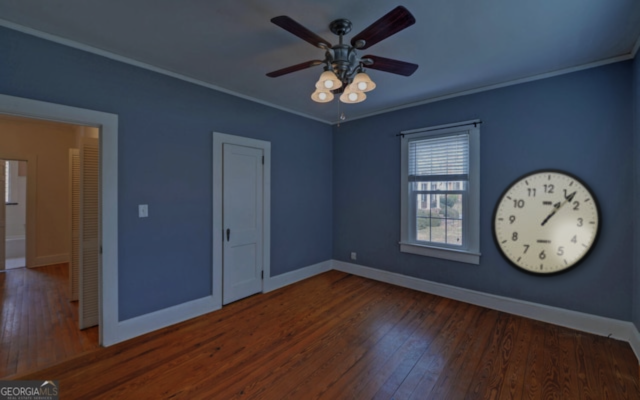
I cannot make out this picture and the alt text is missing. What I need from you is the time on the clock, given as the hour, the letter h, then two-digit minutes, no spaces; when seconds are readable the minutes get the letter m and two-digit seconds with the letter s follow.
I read 1h07
